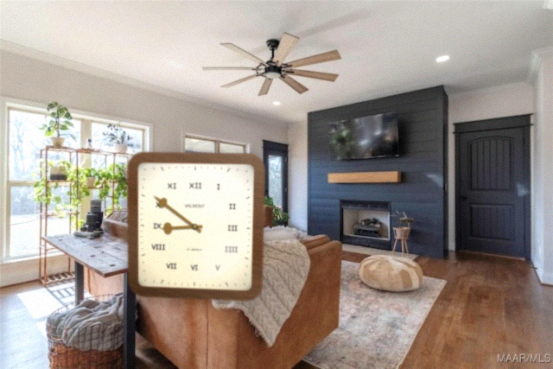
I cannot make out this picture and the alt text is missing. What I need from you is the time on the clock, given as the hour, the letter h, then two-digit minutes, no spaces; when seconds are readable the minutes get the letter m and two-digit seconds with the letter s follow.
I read 8h51
